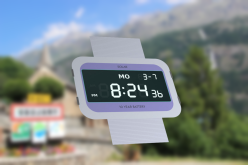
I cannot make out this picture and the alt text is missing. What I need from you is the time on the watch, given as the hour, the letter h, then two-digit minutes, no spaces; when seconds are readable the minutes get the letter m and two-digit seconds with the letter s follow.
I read 8h24m36s
